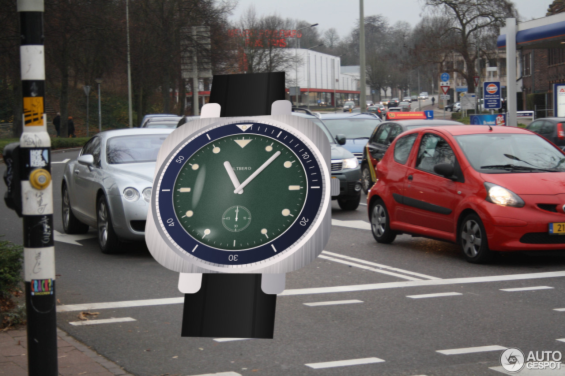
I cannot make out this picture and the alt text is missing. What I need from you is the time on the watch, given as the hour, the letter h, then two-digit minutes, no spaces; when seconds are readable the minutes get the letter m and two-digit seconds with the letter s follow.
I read 11h07
